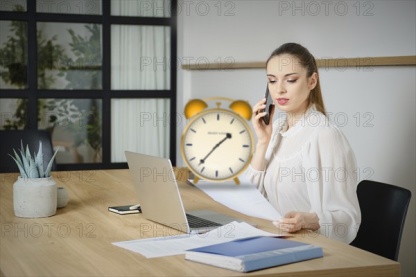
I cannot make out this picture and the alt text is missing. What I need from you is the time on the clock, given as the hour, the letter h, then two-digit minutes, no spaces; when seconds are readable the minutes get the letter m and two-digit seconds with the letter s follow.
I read 1h37
